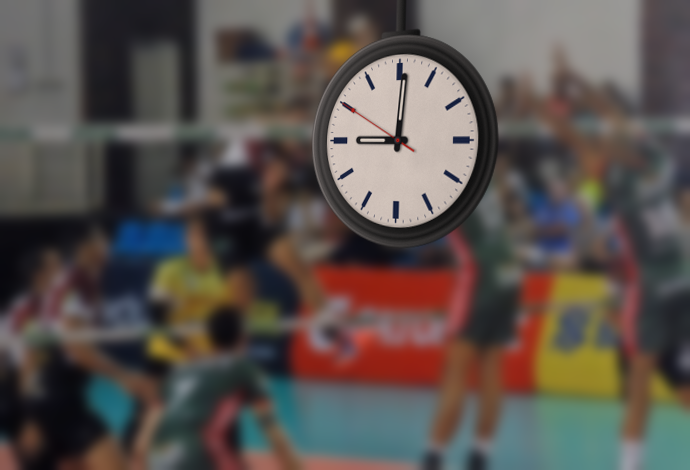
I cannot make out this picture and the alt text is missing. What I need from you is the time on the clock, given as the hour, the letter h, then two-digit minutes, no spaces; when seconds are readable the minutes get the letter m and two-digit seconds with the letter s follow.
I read 9h00m50s
